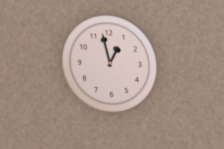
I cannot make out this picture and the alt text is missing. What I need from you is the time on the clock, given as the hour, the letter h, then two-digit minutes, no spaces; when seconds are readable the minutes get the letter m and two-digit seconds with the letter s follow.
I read 12h58
